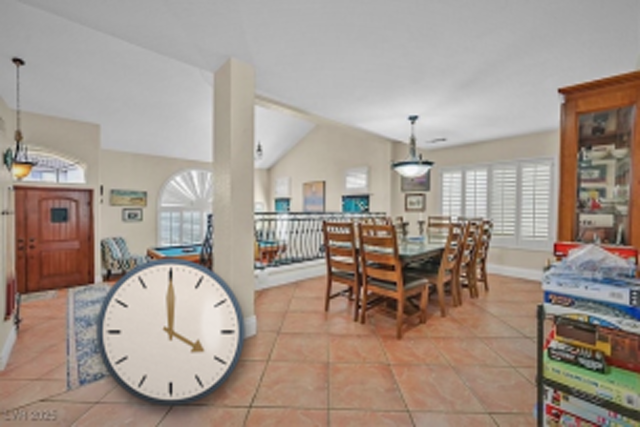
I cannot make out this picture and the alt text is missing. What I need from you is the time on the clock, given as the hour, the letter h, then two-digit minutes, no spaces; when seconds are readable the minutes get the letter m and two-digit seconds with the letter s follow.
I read 4h00
